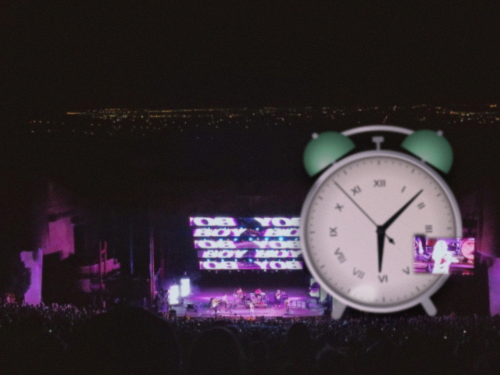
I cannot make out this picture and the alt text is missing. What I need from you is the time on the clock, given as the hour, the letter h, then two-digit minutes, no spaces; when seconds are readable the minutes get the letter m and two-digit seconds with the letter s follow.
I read 6h07m53s
